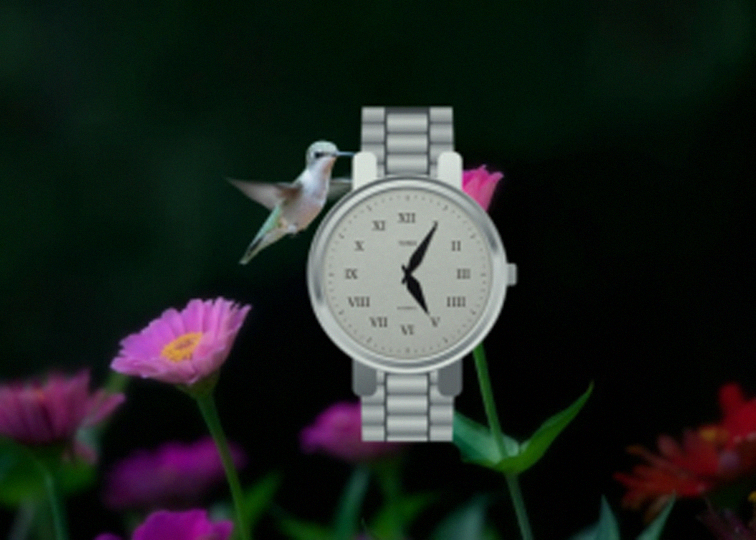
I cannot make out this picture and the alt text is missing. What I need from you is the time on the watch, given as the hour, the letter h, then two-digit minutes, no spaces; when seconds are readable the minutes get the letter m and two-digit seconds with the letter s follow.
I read 5h05
